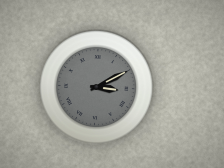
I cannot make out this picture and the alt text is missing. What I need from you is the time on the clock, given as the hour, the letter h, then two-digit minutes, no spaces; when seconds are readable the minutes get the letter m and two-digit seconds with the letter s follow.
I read 3h10
